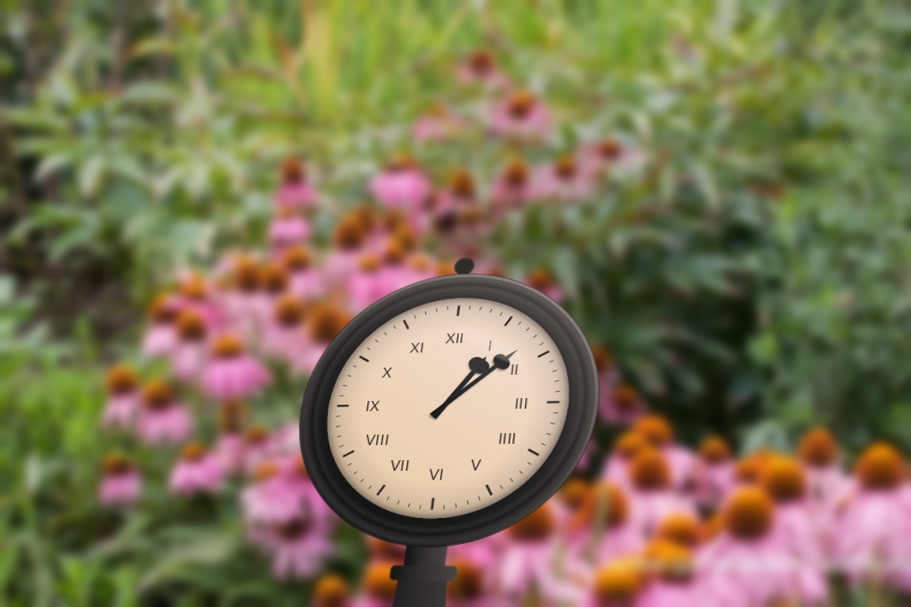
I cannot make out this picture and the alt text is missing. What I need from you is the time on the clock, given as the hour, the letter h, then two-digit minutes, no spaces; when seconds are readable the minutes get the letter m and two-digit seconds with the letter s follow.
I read 1h08
